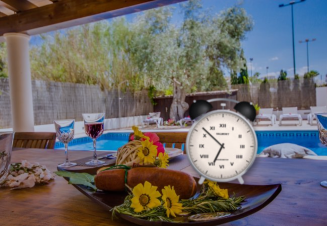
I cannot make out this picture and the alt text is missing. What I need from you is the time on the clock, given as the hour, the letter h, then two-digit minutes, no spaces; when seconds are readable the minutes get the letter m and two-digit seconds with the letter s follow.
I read 6h52
